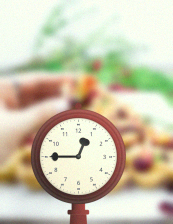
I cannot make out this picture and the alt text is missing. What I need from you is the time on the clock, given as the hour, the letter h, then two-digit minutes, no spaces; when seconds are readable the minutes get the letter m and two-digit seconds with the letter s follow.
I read 12h45
